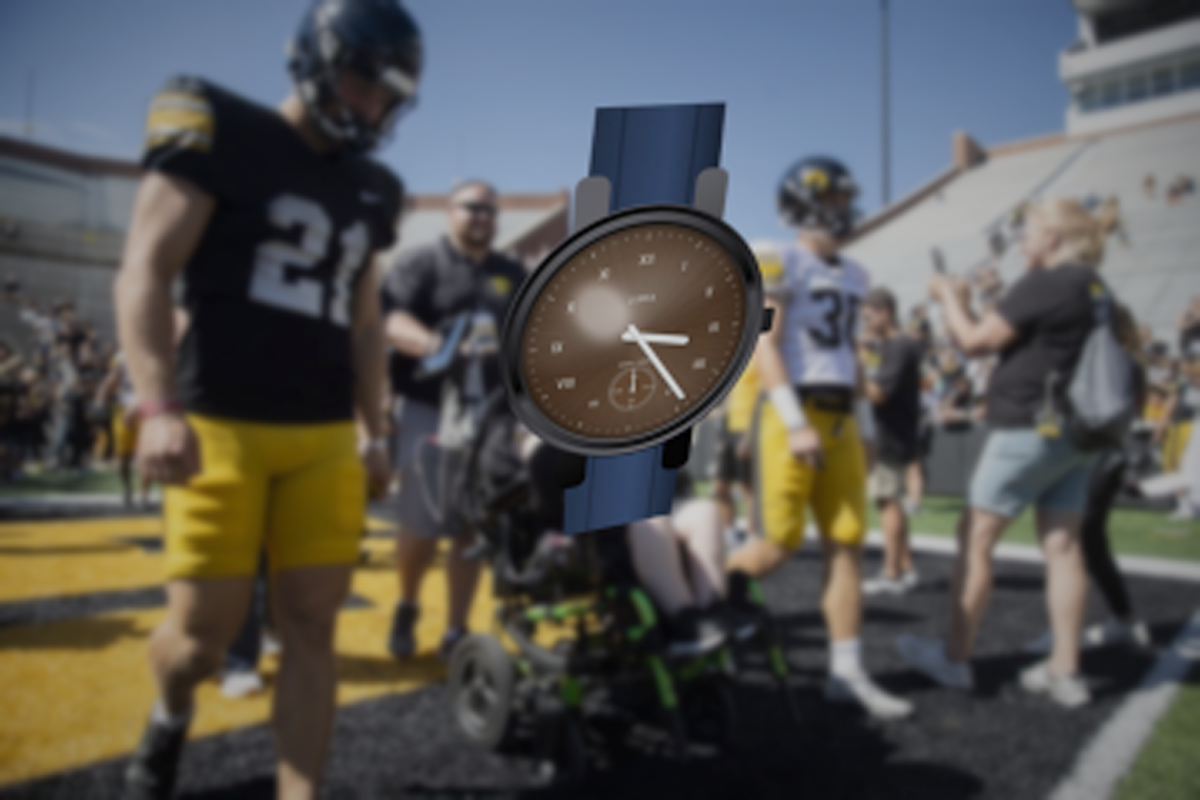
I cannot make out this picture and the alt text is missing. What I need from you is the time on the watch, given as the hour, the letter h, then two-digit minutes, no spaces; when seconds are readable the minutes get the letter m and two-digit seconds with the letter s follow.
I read 3h24
